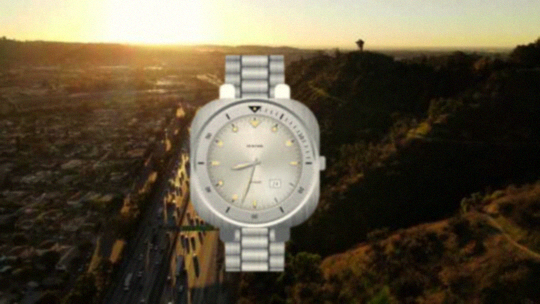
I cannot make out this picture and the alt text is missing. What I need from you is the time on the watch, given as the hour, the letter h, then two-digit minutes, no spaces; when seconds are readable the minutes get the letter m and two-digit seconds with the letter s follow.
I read 8h33
